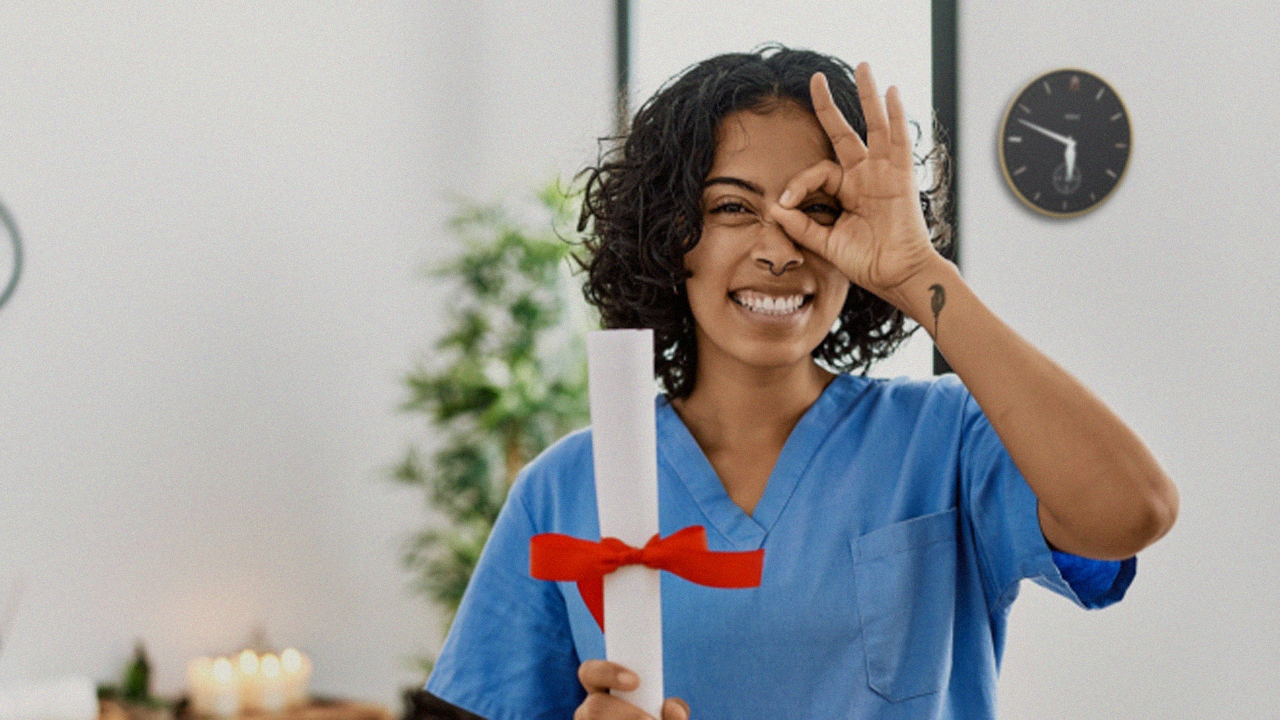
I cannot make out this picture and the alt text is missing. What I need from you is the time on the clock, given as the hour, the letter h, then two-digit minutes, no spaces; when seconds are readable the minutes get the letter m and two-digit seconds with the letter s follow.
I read 5h48
